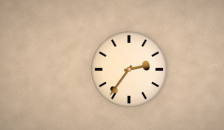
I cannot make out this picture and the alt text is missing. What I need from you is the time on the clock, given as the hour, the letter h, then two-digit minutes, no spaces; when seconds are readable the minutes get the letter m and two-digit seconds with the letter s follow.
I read 2h36
